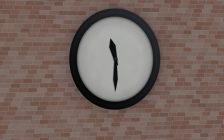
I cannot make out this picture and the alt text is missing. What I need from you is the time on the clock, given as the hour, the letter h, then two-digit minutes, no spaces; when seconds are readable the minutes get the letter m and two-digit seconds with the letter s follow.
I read 11h30
